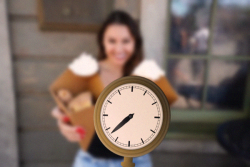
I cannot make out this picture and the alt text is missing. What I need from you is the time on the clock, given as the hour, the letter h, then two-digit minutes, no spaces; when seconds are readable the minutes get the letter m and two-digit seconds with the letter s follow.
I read 7h38
